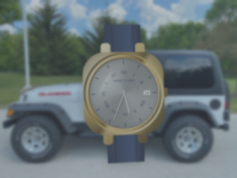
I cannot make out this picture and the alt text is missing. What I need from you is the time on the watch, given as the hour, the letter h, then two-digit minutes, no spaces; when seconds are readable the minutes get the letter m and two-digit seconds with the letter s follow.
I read 5h34
